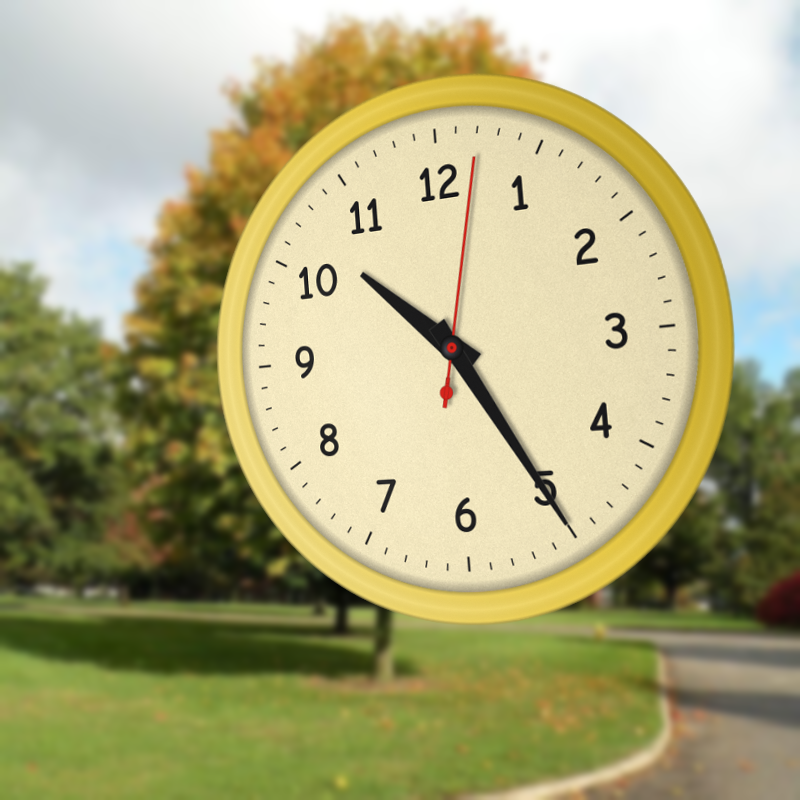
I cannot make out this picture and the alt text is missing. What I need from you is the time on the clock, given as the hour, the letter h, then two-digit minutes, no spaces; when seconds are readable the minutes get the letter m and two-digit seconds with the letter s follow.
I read 10h25m02s
